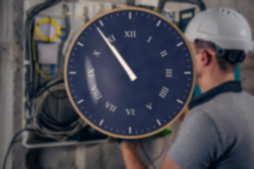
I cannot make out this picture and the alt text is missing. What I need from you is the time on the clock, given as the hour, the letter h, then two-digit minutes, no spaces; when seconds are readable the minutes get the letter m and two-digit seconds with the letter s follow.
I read 10h54
